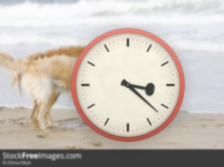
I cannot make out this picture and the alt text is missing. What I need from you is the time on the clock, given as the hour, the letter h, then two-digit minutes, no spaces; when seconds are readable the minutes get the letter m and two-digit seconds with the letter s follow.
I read 3h22
